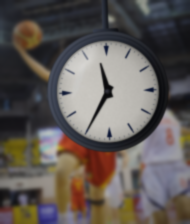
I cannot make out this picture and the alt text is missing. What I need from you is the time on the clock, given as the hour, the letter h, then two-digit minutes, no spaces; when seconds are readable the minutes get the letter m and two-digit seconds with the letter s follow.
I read 11h35
